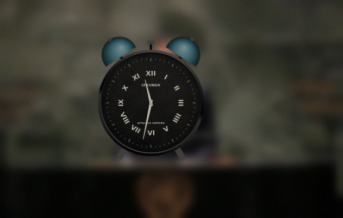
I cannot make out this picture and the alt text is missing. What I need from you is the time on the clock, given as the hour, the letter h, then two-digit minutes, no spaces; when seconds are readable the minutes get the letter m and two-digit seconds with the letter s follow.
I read 11h32
